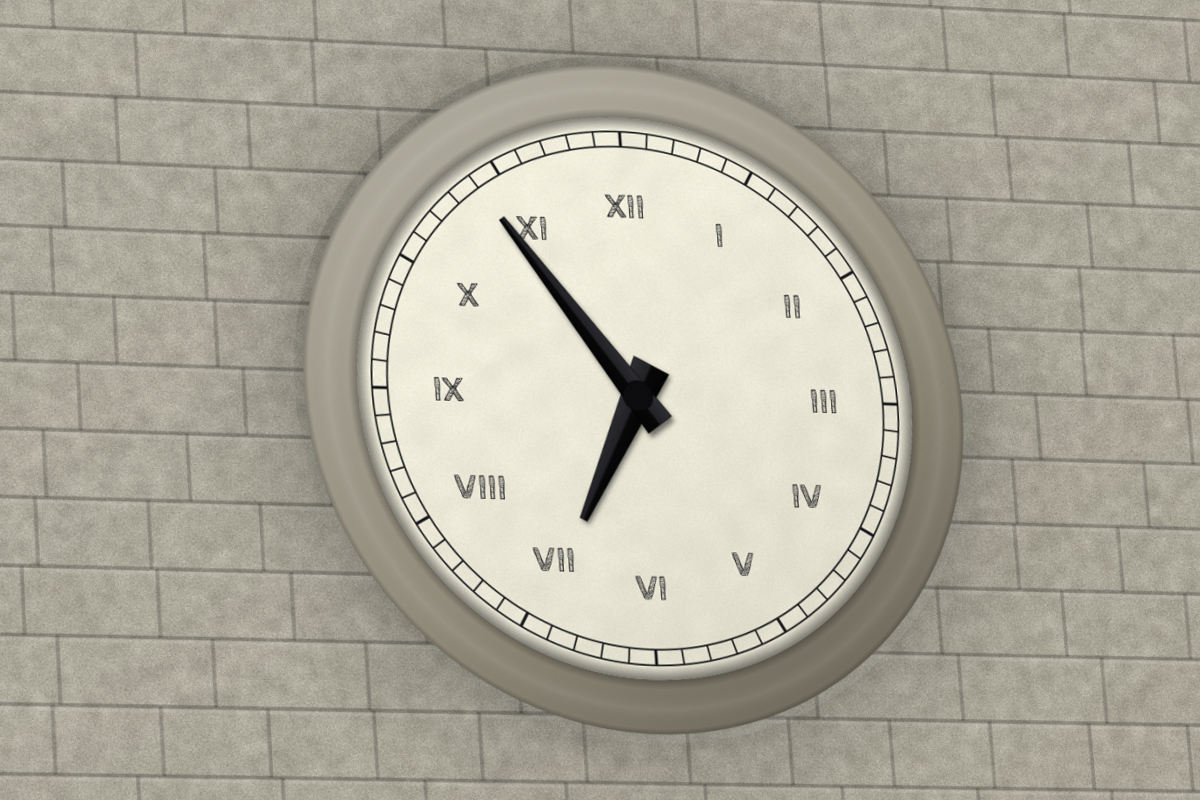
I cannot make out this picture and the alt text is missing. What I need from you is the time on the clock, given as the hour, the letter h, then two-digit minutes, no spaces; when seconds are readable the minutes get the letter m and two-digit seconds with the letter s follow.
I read 6h54
